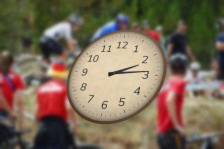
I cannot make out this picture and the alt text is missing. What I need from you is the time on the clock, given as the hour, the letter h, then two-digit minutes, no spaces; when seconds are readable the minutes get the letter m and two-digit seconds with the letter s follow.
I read 2h14
